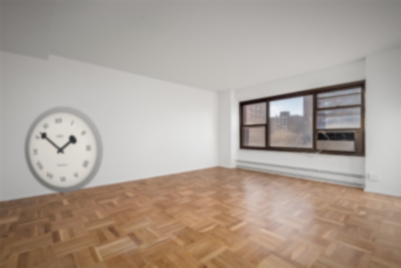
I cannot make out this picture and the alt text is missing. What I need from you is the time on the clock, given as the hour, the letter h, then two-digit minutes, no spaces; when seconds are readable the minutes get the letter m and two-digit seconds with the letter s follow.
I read 1h52
